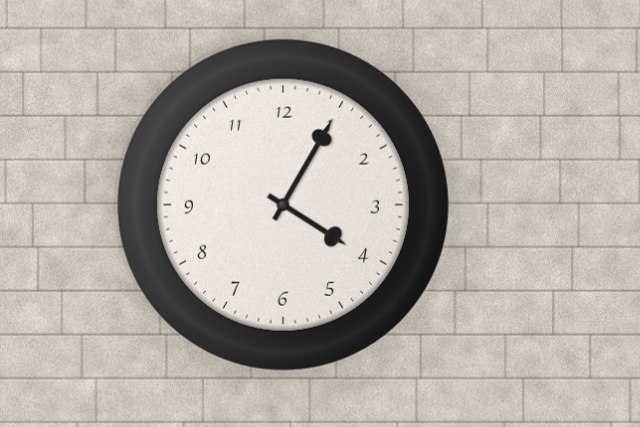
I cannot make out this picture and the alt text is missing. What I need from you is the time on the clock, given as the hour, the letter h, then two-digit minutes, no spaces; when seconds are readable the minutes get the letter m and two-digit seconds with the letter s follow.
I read 4h05
